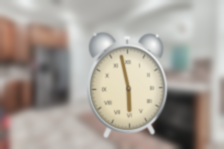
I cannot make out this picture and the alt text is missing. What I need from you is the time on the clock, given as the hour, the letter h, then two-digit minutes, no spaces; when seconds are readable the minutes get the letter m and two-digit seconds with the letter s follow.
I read 5h58
